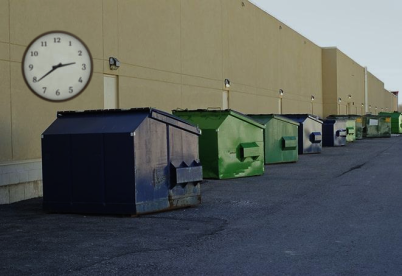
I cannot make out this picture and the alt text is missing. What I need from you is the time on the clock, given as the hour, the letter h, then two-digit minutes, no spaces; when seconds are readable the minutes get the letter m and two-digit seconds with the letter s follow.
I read 2h39
